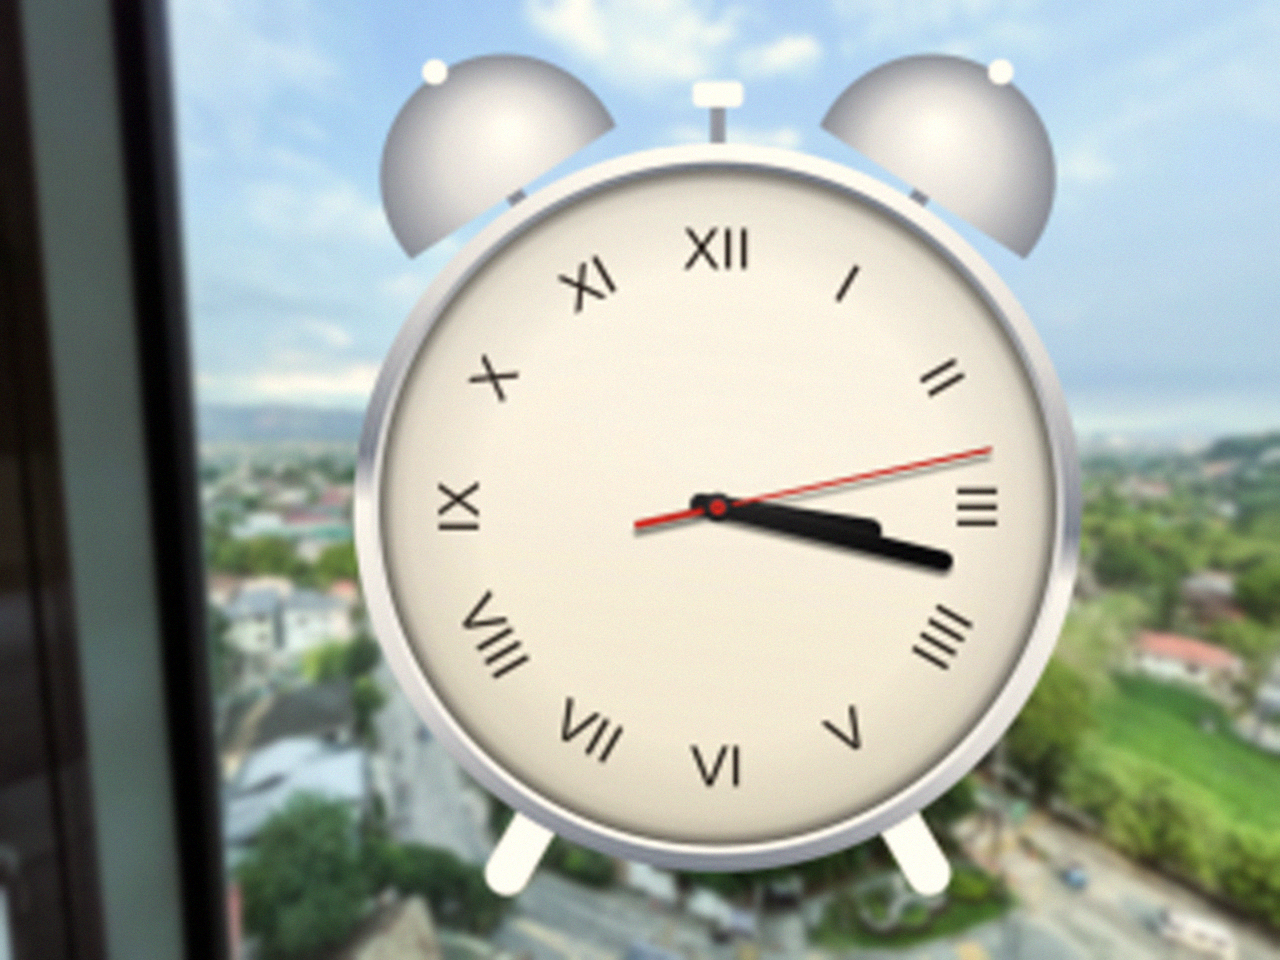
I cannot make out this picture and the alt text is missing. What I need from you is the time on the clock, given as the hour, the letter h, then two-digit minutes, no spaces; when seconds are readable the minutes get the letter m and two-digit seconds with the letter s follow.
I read 3h17m13s
